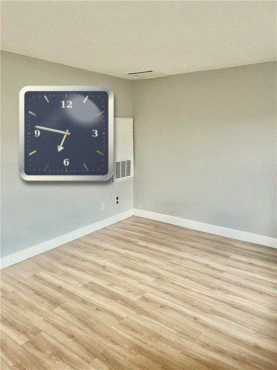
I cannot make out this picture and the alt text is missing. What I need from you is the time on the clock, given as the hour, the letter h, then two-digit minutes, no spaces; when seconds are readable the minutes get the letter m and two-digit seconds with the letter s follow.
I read 6h47
